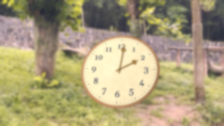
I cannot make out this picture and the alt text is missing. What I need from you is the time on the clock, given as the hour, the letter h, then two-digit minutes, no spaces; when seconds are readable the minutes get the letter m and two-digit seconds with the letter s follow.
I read 2h01
